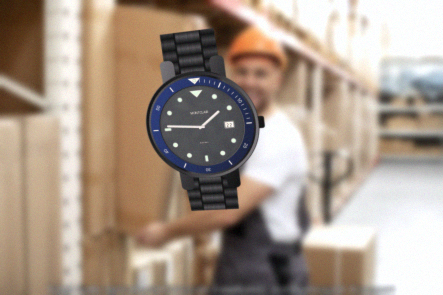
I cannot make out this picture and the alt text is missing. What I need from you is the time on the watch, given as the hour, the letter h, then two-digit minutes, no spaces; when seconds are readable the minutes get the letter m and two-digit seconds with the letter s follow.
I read 1h46
